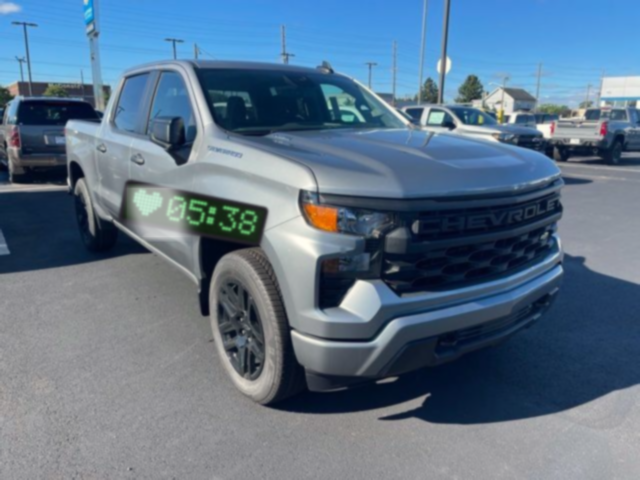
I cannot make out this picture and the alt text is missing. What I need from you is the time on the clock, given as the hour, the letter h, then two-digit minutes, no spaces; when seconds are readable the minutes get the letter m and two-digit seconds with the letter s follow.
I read 5h38
